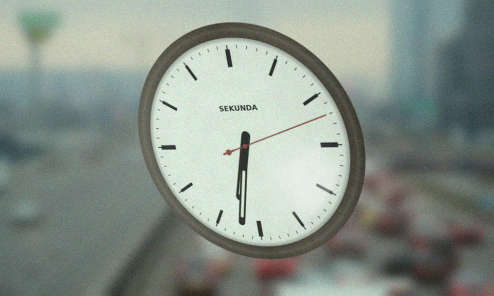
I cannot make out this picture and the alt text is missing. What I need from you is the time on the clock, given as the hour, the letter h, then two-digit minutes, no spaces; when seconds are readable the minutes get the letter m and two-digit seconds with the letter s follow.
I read 6h32m12s
